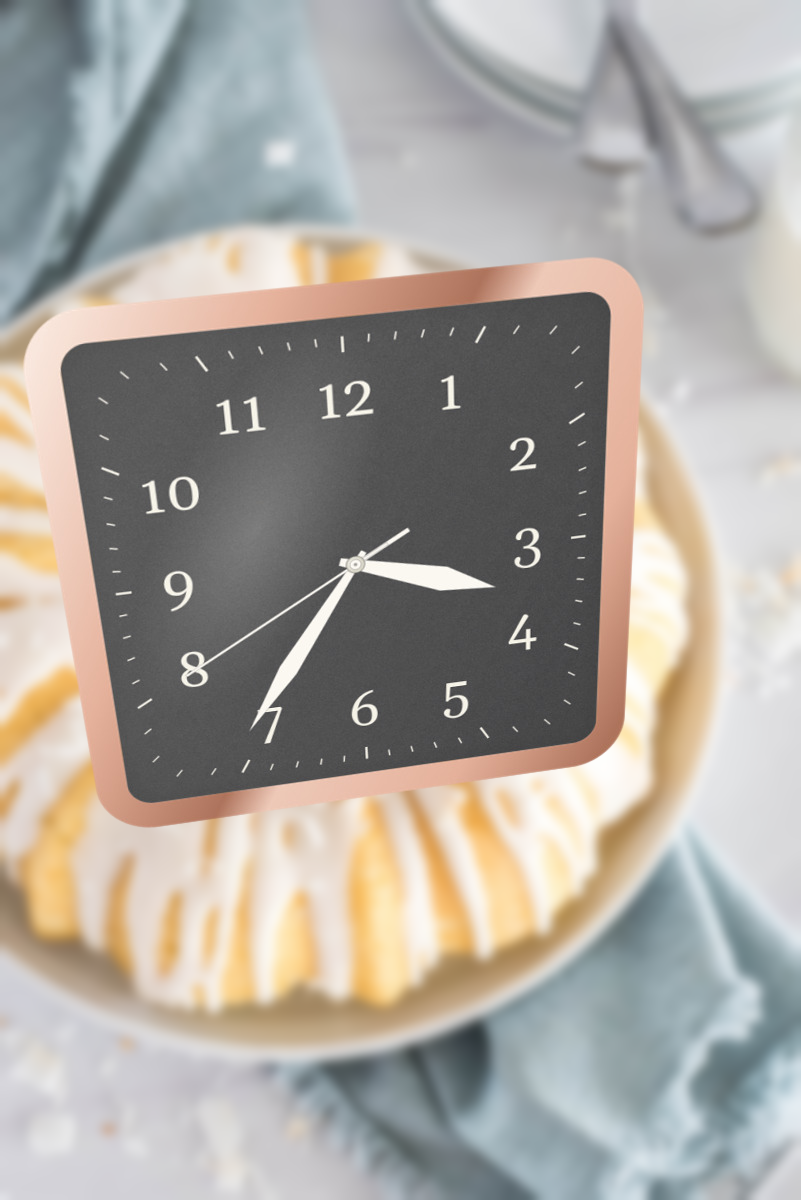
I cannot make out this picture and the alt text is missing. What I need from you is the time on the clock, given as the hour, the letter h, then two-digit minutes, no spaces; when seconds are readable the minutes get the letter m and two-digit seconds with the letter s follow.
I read 3h35m40s
